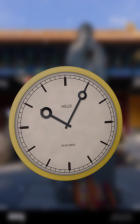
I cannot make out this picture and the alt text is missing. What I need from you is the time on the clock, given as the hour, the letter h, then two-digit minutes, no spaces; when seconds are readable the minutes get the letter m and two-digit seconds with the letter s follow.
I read 10h05
